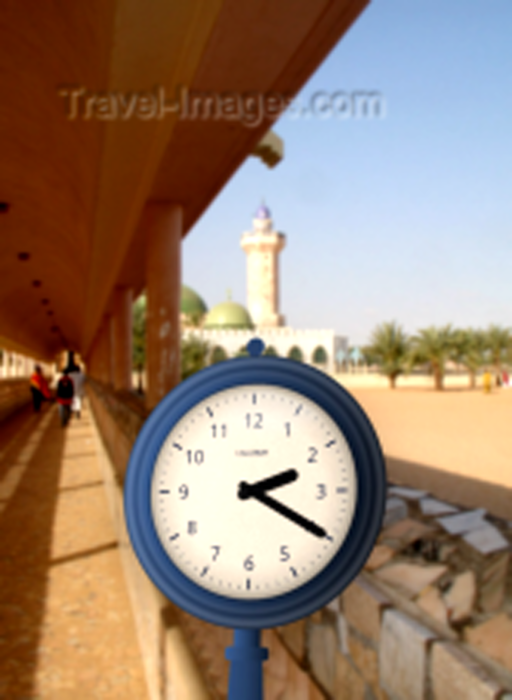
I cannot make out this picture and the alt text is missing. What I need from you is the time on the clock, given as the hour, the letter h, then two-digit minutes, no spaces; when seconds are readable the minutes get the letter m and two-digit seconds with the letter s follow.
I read 2h20
